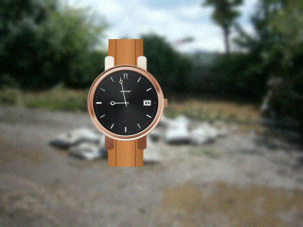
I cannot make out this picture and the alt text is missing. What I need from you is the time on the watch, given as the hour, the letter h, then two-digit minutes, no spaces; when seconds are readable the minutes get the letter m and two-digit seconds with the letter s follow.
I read 8h58
